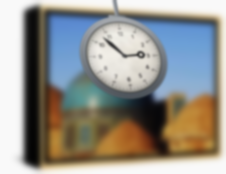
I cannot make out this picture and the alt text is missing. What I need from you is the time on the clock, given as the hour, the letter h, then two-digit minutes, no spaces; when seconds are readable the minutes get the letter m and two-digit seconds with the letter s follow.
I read 2h53
